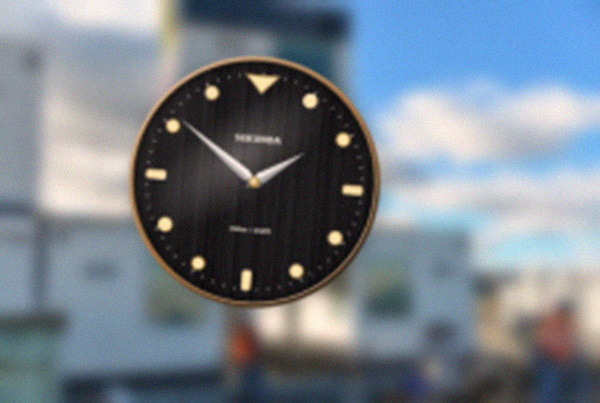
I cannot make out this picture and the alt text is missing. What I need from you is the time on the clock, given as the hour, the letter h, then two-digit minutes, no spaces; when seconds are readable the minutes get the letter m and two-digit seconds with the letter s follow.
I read 1h51
